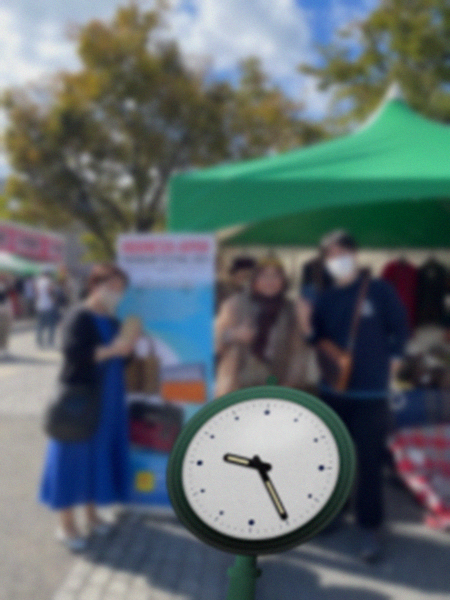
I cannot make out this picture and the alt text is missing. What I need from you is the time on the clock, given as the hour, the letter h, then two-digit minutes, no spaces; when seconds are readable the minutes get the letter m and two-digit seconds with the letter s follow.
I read 9h25
